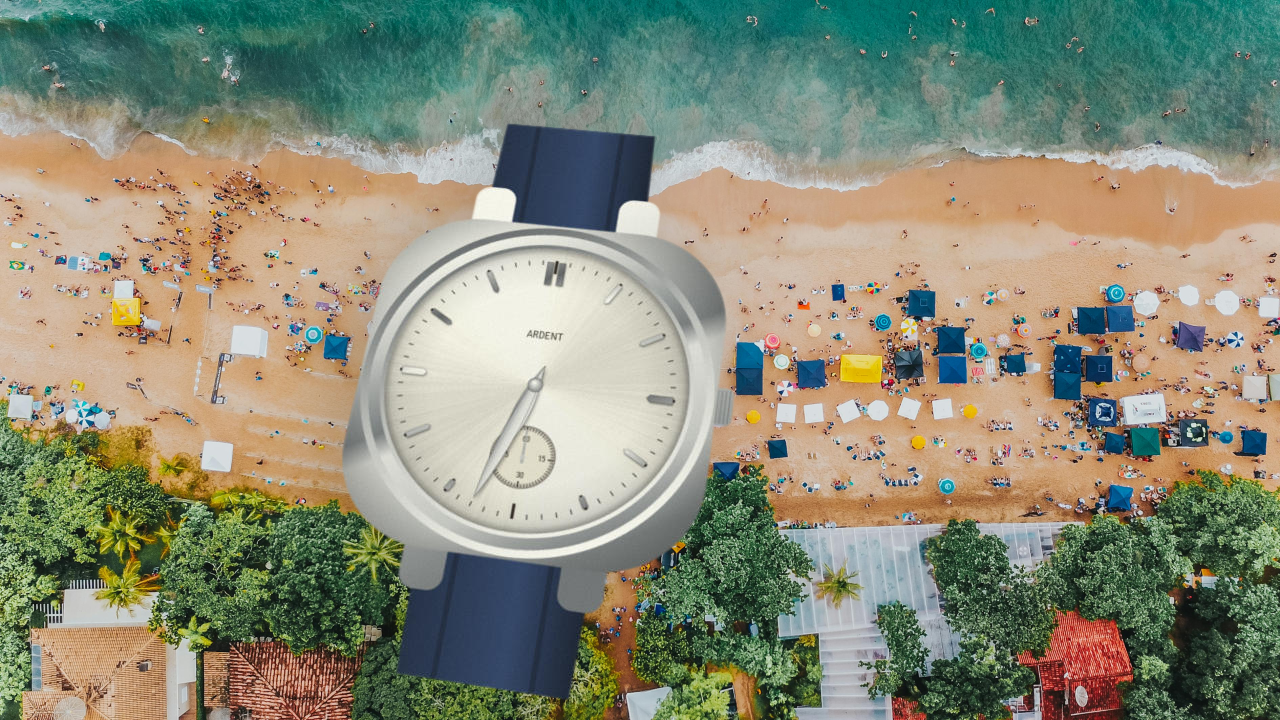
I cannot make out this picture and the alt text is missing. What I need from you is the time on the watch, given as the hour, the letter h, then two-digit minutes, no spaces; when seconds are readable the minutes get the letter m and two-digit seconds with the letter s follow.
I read 6h33
